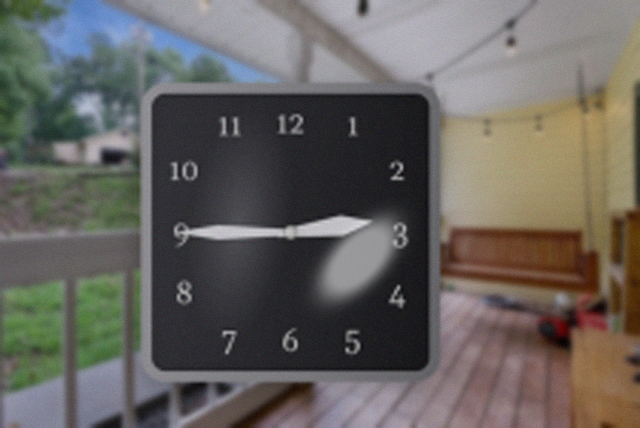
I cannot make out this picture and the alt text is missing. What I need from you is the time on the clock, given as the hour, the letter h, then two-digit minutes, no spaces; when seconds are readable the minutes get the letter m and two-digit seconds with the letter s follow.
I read 2h45
